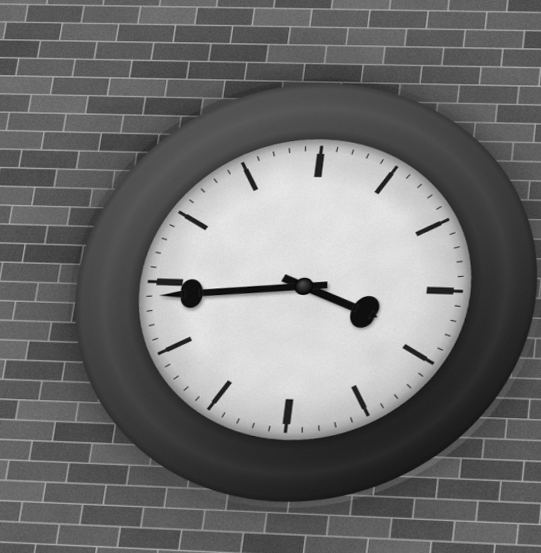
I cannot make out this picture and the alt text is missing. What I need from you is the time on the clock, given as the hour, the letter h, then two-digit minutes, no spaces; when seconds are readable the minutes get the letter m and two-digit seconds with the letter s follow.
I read 3h44
